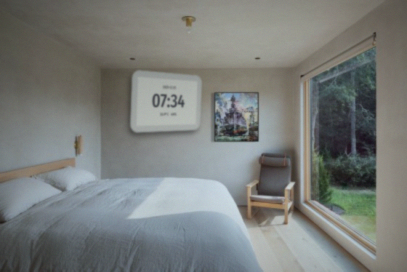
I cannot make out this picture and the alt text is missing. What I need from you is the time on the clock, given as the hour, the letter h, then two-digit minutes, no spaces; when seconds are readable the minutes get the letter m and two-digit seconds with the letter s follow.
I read 7h34
